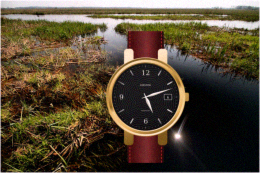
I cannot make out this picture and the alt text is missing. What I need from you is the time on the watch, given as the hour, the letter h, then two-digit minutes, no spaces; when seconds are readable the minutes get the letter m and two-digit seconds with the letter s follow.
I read 5h12
